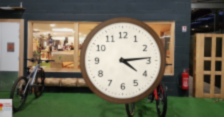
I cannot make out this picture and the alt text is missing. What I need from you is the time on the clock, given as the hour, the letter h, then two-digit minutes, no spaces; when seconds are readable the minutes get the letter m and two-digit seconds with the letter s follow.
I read 4h14
